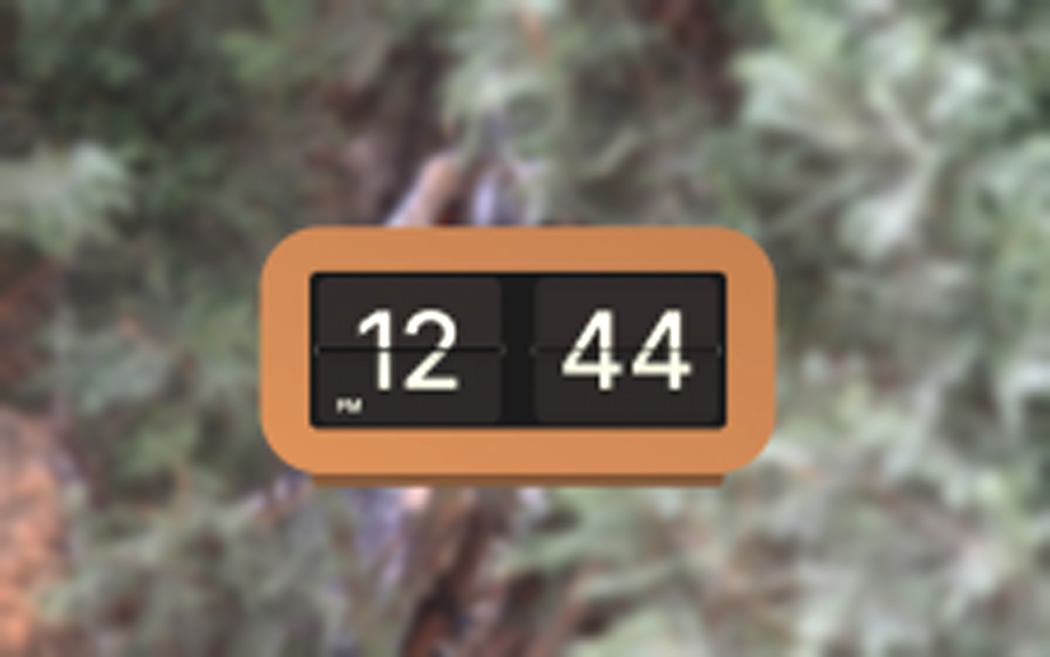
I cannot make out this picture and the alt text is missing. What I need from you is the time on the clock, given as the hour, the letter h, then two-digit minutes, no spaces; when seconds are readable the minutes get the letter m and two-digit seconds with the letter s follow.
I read 12h44
